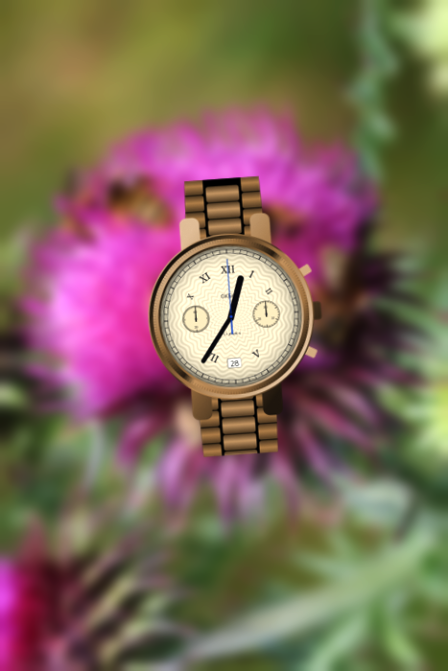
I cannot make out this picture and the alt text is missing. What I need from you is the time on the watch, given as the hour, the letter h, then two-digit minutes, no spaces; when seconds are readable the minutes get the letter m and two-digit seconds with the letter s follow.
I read 12h36
